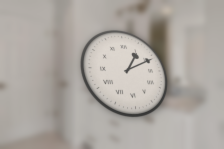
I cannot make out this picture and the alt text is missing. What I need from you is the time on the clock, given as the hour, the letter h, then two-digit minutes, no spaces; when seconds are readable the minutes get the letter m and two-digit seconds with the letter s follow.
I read 1h11
